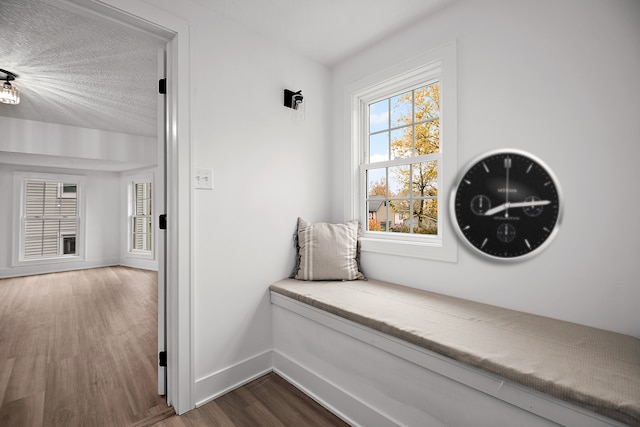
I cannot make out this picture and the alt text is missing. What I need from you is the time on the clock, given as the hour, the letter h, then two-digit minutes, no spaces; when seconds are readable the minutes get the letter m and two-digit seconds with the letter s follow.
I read 8h14
